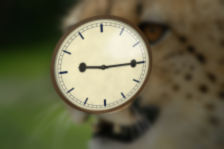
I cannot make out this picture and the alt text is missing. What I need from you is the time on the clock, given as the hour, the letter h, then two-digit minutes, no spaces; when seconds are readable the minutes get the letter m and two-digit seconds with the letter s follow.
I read 9h15
